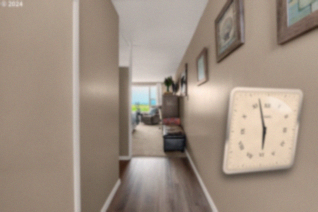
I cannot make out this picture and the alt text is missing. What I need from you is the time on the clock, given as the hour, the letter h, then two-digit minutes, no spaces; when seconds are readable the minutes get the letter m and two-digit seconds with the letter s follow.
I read 5h57
